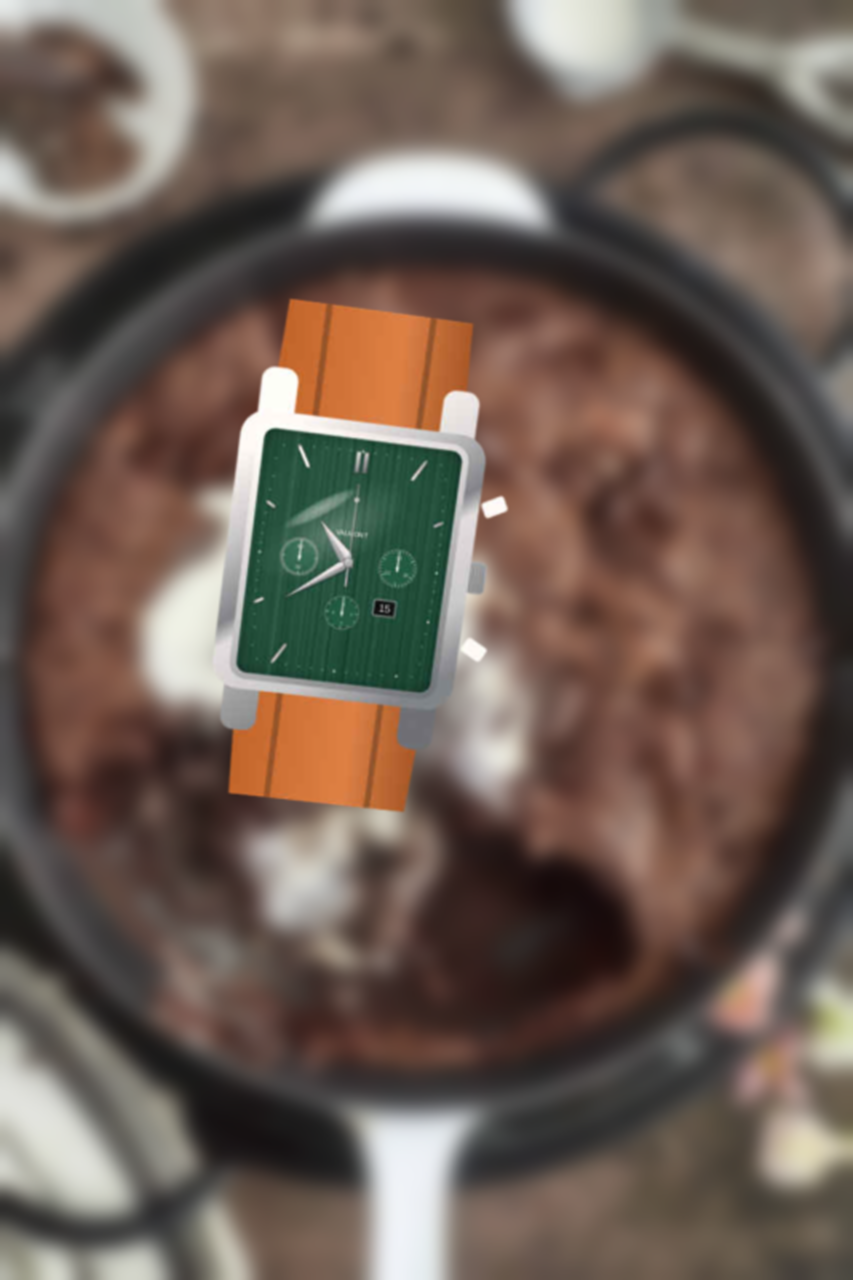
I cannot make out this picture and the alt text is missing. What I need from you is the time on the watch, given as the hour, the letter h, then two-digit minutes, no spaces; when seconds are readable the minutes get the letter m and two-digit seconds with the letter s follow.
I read 10h39
